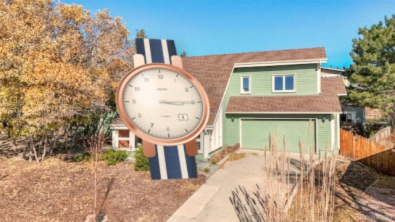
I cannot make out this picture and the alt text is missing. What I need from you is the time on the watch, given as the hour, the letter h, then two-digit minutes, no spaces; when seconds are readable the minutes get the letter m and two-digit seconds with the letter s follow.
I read 3h15
